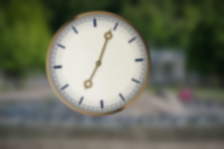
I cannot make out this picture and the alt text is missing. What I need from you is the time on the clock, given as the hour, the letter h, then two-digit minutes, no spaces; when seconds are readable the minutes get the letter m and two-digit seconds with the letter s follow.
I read 7h04
